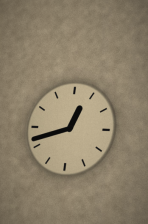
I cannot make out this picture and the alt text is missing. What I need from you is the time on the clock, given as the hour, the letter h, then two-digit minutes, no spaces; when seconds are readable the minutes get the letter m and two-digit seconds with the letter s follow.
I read 12h42
